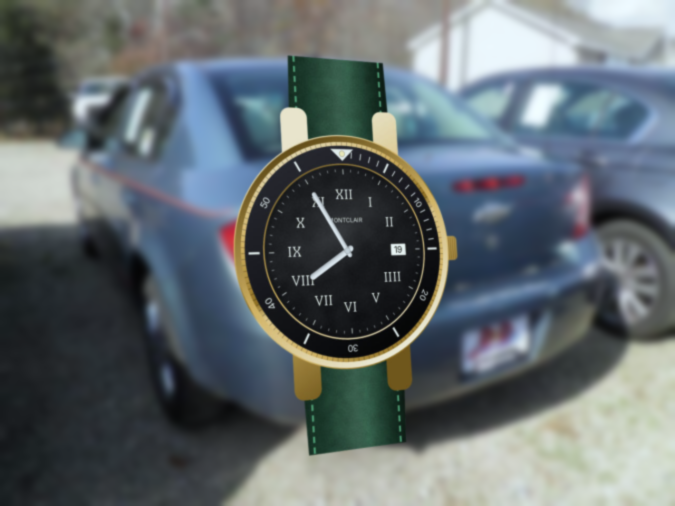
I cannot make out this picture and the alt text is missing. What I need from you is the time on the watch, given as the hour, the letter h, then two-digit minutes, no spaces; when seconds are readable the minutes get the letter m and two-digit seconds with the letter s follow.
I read 7h55
